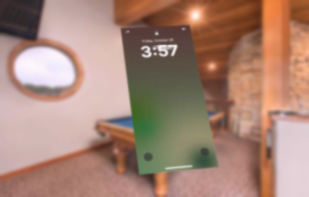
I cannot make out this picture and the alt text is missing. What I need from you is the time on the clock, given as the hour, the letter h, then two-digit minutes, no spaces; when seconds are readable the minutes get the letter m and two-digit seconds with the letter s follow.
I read 3h57
